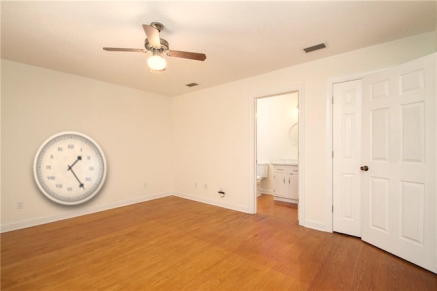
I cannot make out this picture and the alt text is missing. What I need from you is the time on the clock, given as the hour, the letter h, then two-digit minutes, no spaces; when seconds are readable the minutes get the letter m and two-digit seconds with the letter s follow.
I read 1h24
